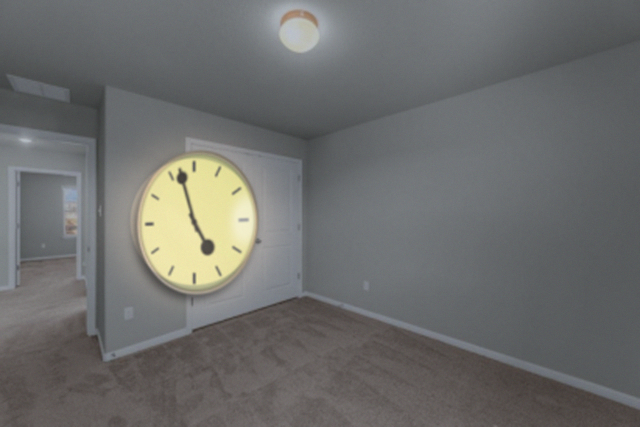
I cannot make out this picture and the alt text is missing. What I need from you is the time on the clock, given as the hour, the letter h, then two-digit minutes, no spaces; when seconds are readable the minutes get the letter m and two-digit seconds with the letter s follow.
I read 4h57
